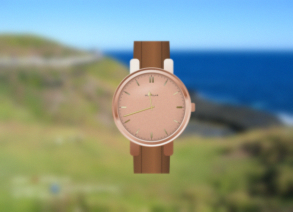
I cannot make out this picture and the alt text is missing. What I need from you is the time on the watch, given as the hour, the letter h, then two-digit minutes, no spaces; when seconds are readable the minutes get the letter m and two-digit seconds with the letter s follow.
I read 11h42
